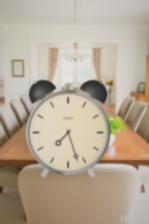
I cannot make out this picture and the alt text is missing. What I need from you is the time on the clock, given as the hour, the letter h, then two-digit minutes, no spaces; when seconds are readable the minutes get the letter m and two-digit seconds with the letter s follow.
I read 7h27
